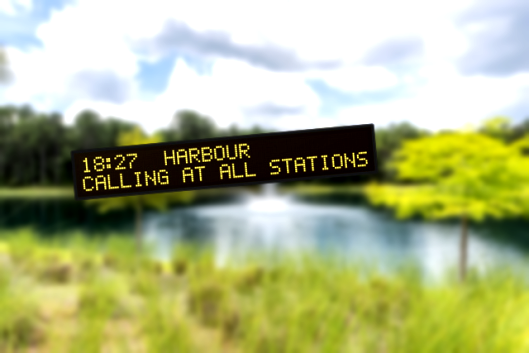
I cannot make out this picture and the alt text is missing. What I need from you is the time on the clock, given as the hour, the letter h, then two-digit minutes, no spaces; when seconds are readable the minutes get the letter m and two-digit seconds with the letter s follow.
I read 18h27
